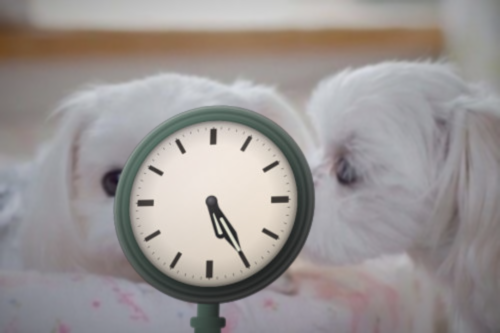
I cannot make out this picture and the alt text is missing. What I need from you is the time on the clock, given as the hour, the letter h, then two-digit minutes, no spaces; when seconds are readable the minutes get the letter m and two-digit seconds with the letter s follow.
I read 5h25
